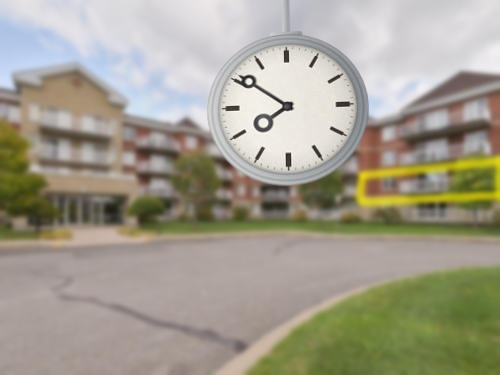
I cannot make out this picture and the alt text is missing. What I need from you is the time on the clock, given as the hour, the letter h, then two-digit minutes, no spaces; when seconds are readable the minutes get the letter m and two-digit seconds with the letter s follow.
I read 7h51
